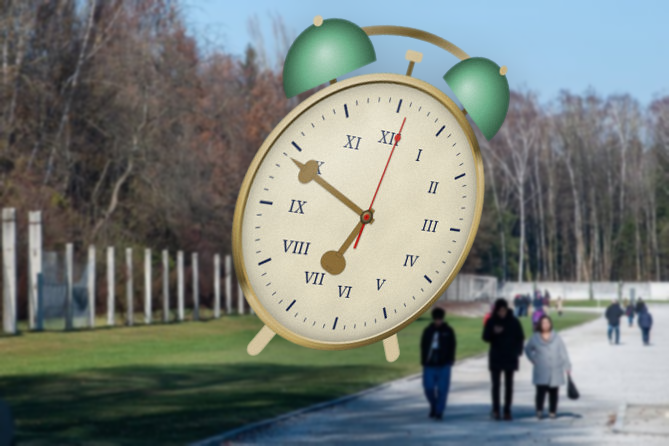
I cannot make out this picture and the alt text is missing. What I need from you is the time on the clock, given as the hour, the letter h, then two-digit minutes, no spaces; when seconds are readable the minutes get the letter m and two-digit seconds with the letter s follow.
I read 6h49m01s
